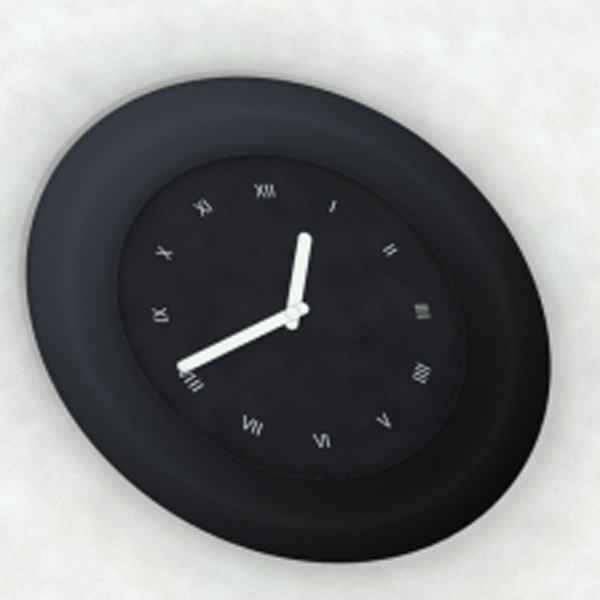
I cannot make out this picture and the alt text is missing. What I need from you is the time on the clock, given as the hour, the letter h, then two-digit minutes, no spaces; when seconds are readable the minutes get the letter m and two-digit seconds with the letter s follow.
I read 12h41
